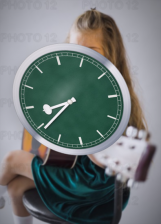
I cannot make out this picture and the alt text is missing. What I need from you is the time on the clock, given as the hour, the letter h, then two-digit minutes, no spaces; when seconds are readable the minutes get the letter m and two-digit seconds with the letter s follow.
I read 8h39
